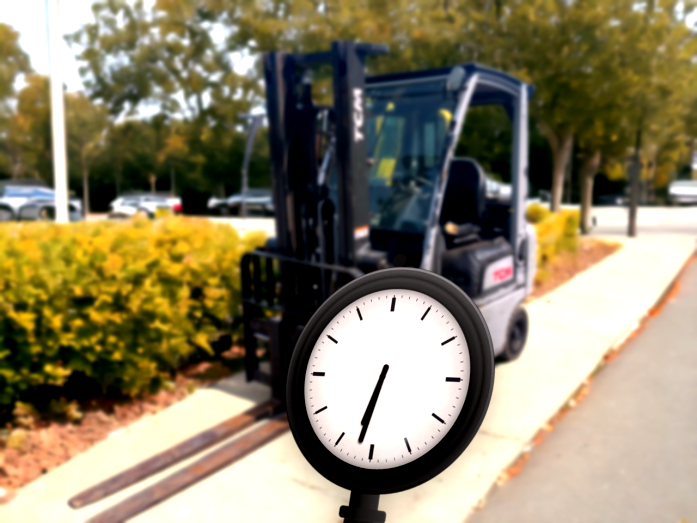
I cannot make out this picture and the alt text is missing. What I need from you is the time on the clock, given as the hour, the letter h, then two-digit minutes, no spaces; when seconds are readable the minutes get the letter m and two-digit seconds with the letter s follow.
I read 6h32
